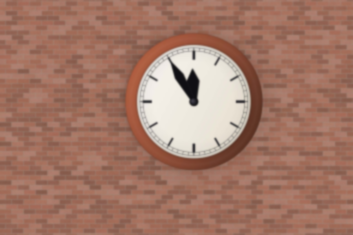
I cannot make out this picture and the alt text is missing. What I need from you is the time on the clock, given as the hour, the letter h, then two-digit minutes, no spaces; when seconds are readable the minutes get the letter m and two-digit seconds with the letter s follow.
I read 11h55
